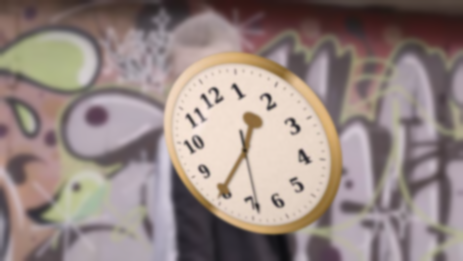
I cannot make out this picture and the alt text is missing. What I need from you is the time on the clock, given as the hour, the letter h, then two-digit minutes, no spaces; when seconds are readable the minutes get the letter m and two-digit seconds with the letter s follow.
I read 1h40m34s
